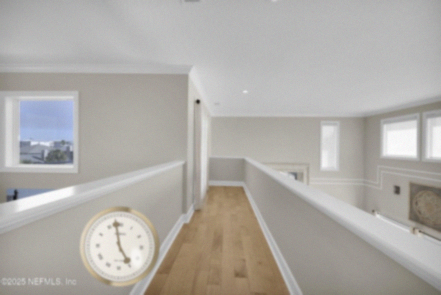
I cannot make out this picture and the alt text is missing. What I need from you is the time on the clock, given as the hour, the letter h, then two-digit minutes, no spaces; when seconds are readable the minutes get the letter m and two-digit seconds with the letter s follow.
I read 4h58
